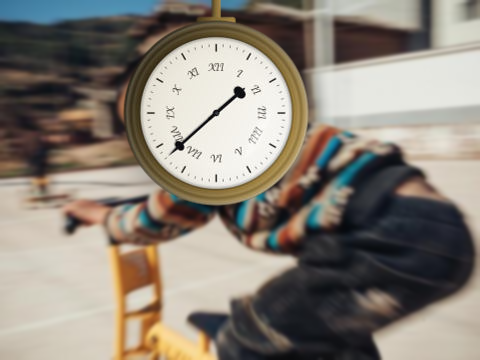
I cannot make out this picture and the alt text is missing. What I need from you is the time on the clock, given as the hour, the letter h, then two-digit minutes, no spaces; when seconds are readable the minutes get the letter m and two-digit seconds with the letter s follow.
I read 1h38
